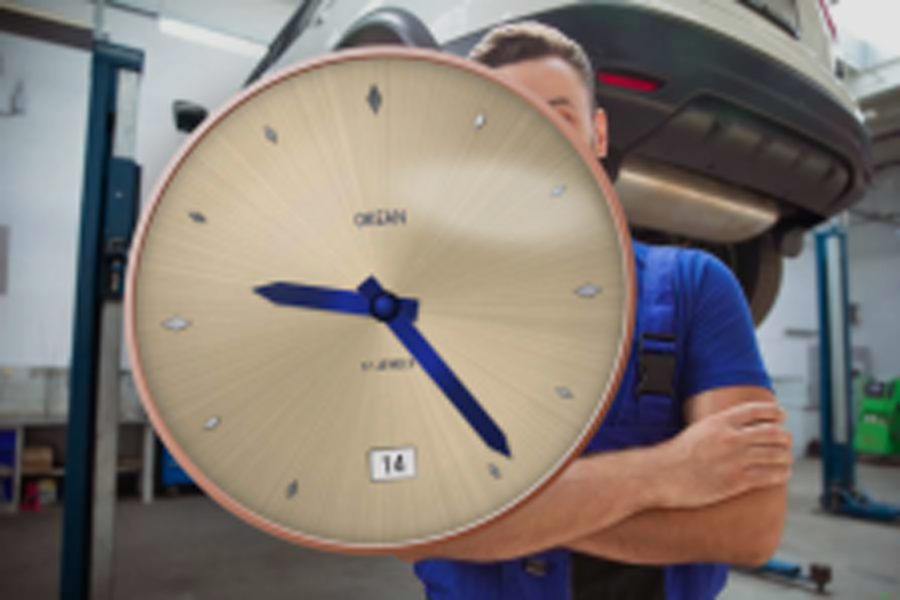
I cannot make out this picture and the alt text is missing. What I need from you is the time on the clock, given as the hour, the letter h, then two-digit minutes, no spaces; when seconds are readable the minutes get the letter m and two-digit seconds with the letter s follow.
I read 9h24
